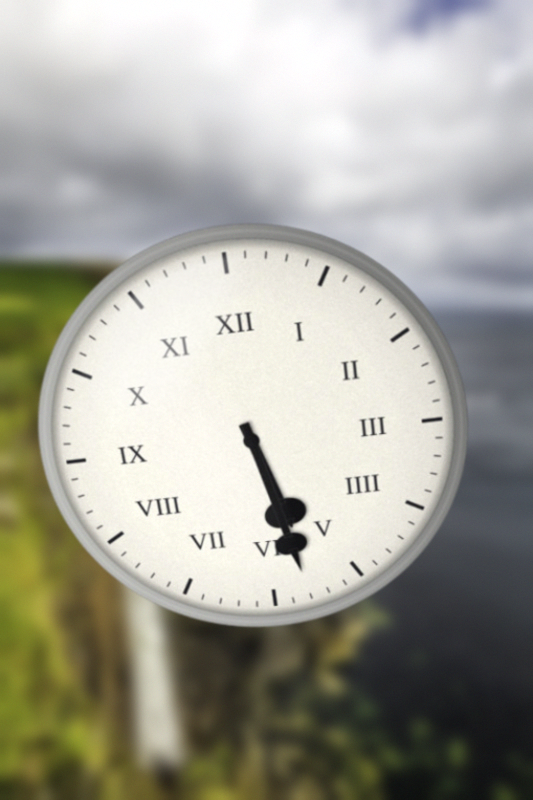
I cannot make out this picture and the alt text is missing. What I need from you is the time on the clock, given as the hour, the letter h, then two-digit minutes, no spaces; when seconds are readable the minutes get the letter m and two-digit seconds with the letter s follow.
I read 5h28
